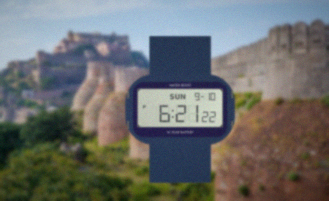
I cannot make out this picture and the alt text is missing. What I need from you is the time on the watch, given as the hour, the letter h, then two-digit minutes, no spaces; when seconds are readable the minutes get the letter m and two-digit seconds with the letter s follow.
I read 6h21m22s
